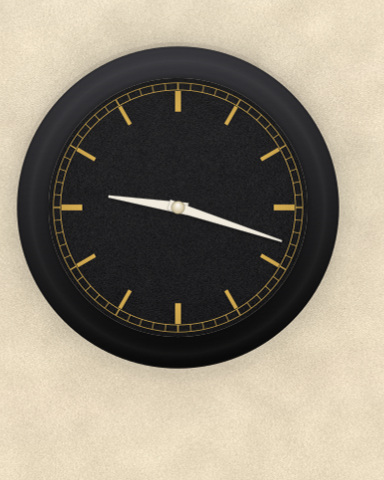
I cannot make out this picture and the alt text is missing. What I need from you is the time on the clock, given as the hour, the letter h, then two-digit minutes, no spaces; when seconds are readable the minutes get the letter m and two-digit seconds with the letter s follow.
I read 9h18
